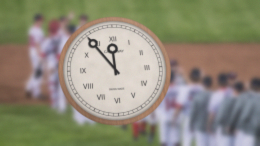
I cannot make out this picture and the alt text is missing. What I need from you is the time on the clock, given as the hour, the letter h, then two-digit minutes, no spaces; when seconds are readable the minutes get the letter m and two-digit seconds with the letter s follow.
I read 11h54
